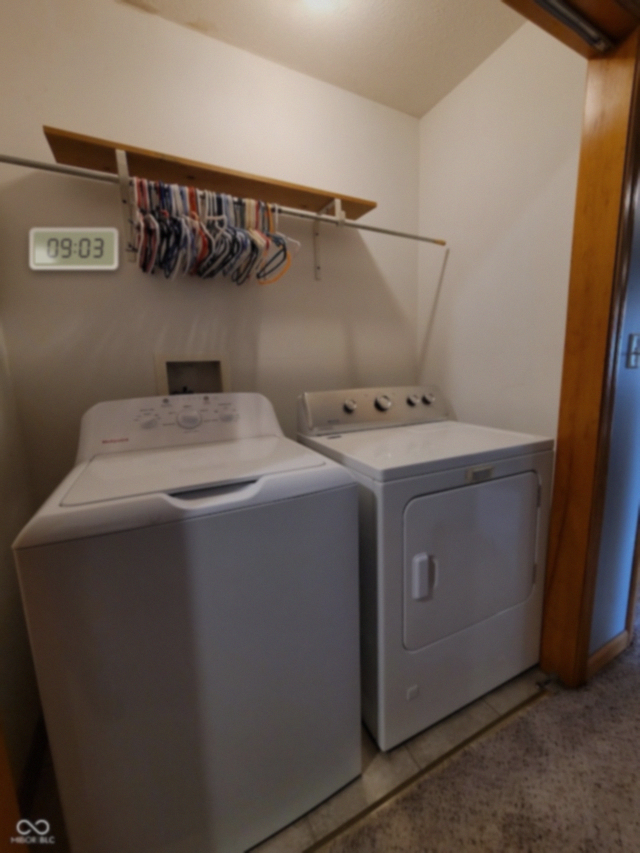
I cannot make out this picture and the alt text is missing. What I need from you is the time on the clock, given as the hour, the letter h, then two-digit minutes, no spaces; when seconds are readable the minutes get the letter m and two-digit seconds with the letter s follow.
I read 9h03
